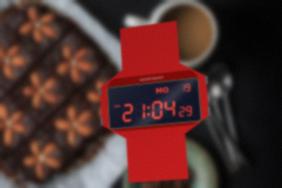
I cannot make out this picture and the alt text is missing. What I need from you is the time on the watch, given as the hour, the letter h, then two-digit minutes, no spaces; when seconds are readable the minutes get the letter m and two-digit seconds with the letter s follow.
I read 21h04
